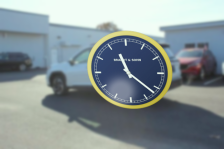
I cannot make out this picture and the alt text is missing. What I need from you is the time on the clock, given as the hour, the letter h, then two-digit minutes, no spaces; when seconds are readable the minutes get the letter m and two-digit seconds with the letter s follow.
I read 11h22
